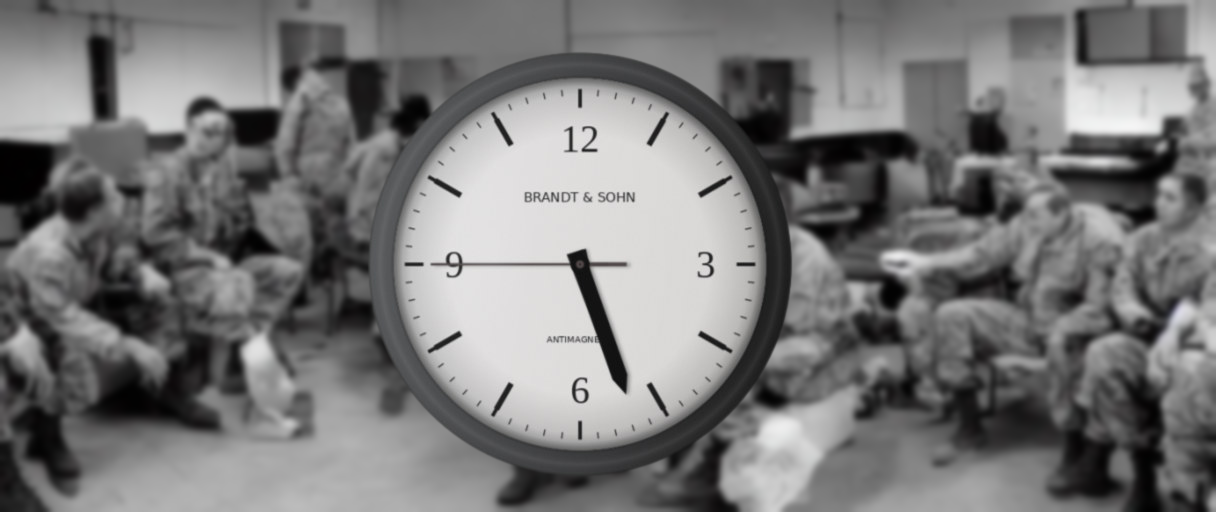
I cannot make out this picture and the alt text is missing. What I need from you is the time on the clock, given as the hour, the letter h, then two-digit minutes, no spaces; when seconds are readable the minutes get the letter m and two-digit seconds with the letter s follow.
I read 5h26m45s
